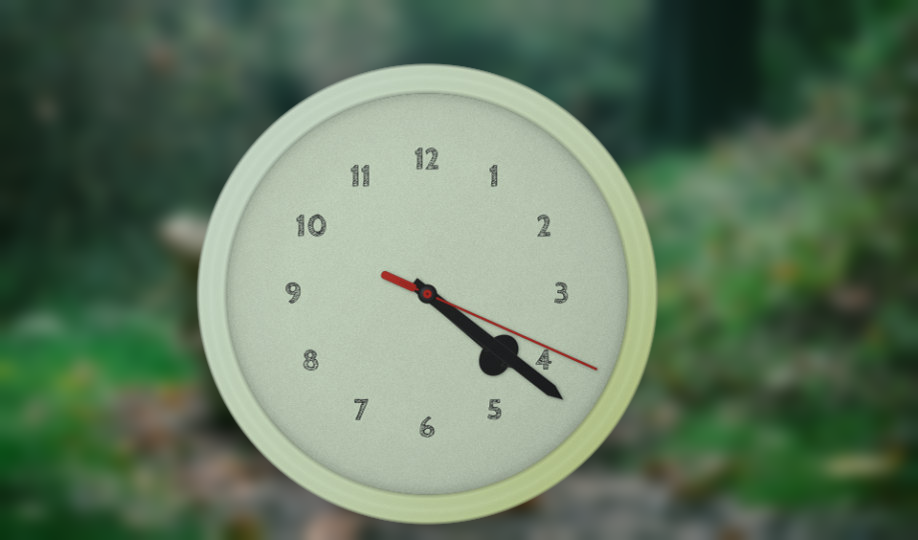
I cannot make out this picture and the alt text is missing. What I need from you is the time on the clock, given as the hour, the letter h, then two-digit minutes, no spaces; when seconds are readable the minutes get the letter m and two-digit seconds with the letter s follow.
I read 4h21m19s
